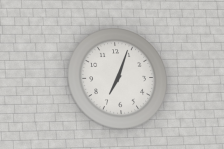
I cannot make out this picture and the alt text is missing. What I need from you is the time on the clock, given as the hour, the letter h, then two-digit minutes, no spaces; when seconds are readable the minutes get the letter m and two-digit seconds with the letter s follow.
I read 7h04
